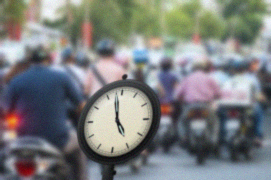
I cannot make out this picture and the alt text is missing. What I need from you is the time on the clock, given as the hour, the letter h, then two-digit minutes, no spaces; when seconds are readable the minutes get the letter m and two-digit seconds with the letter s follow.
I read 4h58
